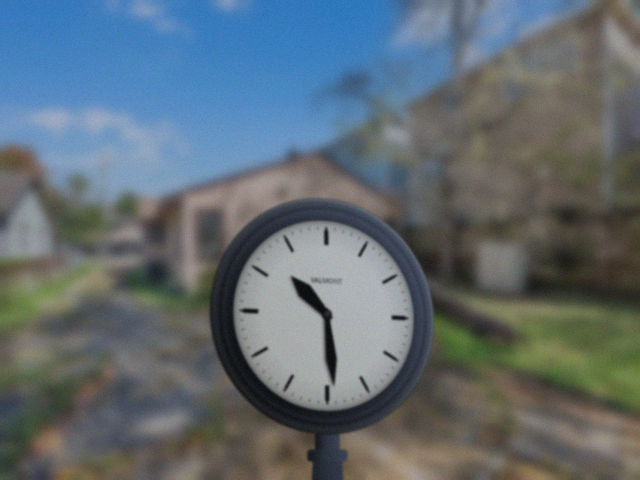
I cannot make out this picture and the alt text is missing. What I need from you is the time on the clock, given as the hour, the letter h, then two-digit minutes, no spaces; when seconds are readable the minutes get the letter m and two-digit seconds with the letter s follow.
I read 10h29
